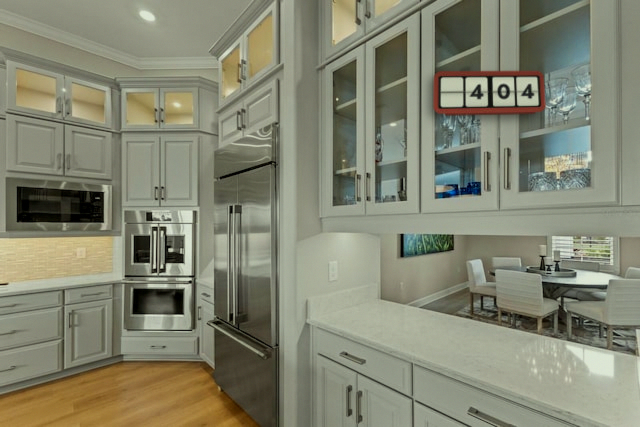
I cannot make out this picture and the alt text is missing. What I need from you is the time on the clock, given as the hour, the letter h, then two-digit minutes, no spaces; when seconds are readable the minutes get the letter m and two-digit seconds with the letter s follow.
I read 4h04
